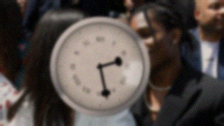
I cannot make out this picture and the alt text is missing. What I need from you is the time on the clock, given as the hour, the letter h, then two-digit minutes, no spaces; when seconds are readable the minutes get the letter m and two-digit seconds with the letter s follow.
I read 2h28
